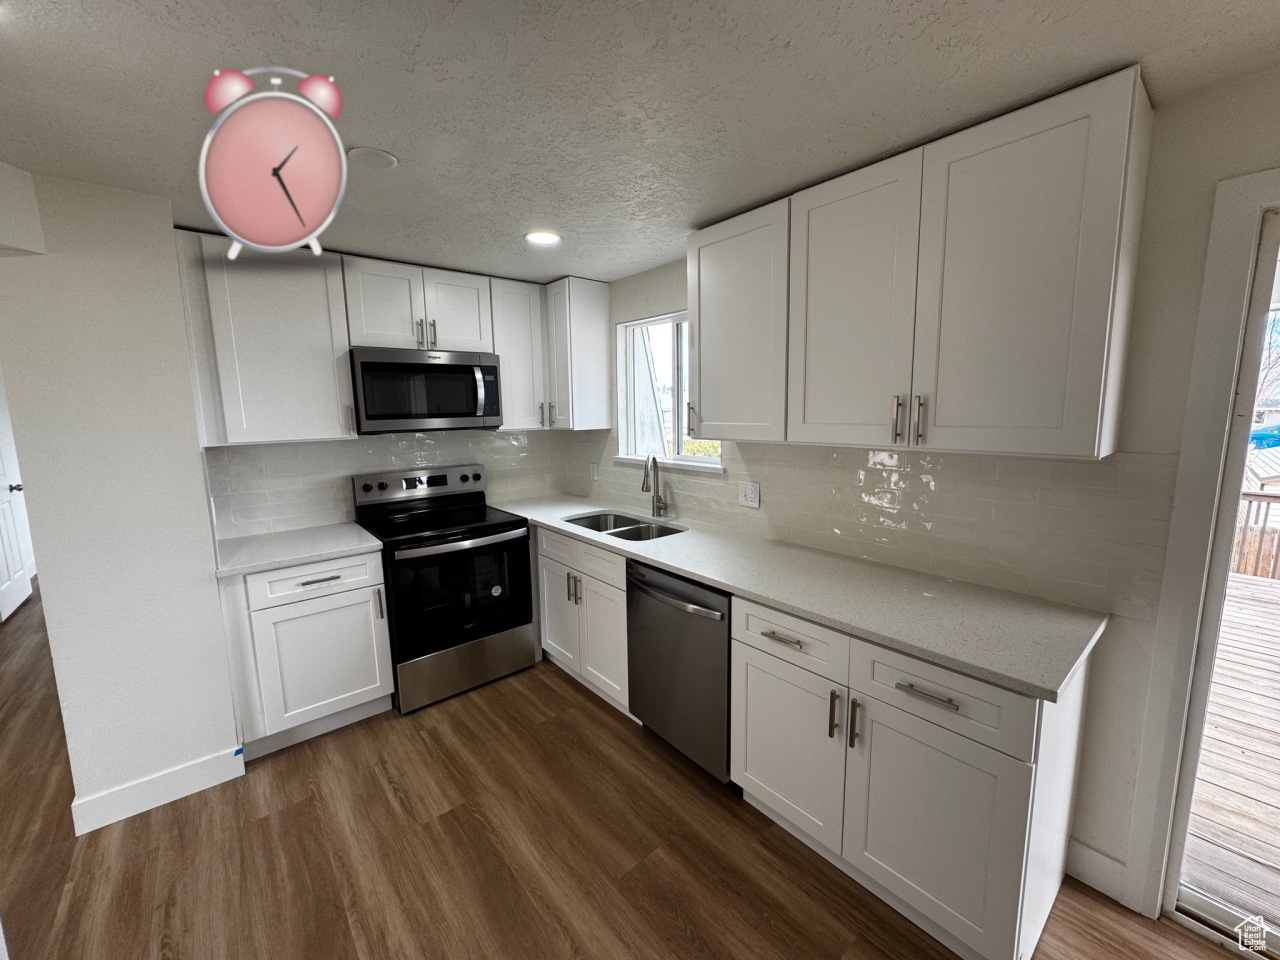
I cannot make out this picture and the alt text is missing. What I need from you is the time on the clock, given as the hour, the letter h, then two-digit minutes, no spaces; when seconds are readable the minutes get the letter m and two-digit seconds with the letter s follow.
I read 1h25
